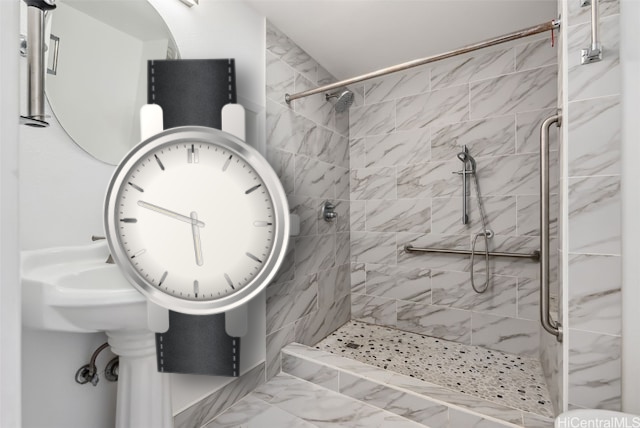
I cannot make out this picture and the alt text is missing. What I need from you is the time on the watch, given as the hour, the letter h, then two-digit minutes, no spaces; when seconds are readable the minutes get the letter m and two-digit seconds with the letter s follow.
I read 5h48
